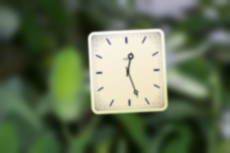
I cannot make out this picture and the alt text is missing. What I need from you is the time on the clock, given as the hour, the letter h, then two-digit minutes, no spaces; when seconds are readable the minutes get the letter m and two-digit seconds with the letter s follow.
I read 12h27
